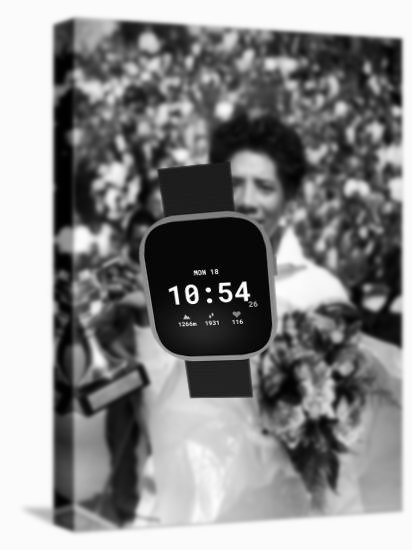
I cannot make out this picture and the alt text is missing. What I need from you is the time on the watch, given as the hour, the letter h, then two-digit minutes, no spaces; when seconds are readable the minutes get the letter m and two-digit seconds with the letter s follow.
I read 10h54m26s
